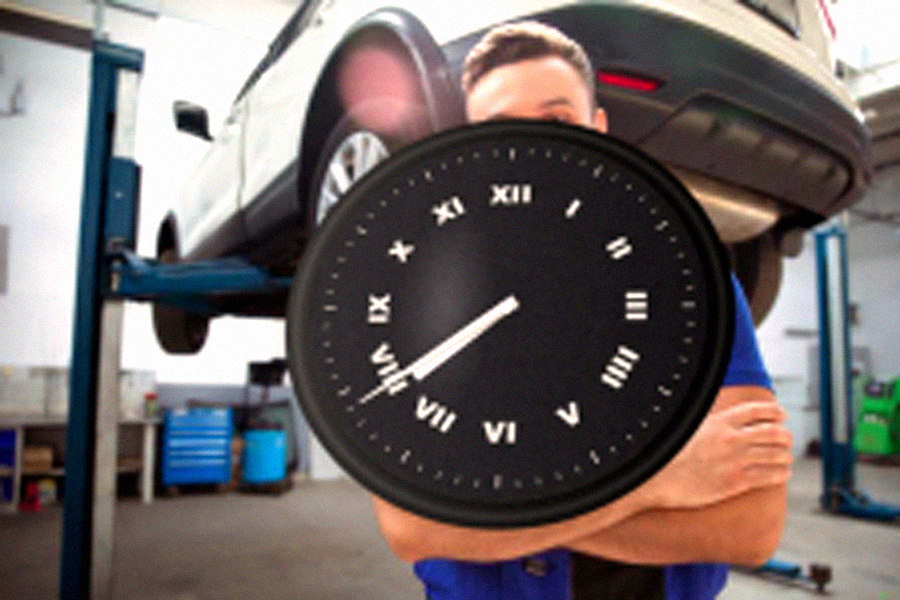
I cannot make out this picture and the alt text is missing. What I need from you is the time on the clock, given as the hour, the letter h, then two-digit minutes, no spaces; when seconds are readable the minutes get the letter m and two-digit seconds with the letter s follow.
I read 7h39
